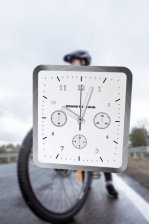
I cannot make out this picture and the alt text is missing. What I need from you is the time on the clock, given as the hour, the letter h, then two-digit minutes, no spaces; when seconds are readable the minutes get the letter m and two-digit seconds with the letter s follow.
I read 10h03
